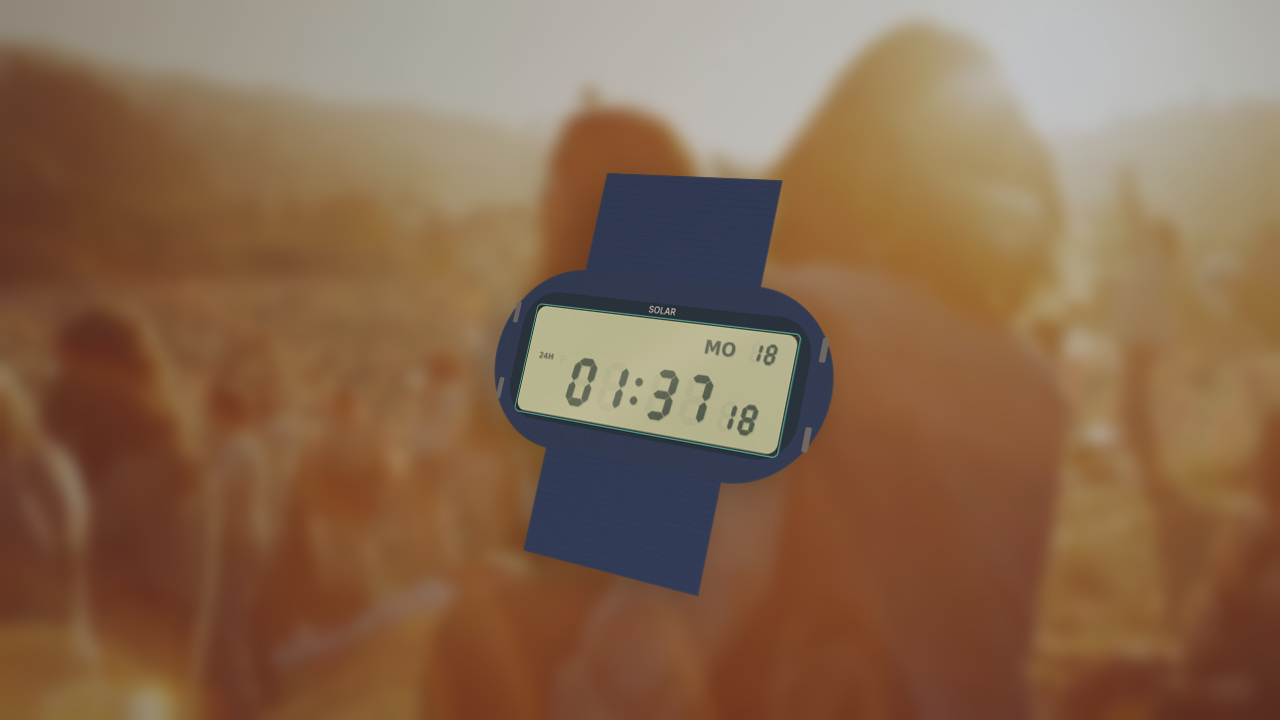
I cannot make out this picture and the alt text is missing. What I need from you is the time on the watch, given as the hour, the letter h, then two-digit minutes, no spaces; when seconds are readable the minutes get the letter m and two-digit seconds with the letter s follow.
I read 1h37m18s
